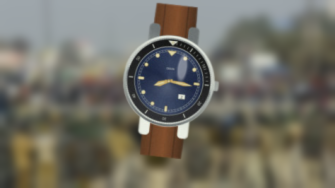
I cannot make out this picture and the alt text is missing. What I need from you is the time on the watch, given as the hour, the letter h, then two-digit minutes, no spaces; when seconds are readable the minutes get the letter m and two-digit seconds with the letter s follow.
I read 8h16
